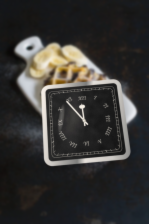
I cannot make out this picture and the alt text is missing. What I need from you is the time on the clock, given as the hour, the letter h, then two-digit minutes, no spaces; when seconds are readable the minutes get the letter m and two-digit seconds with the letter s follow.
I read 11h54
